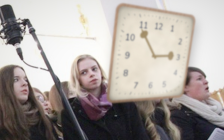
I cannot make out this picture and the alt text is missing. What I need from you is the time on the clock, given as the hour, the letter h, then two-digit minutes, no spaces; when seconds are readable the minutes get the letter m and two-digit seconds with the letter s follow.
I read 2h54
